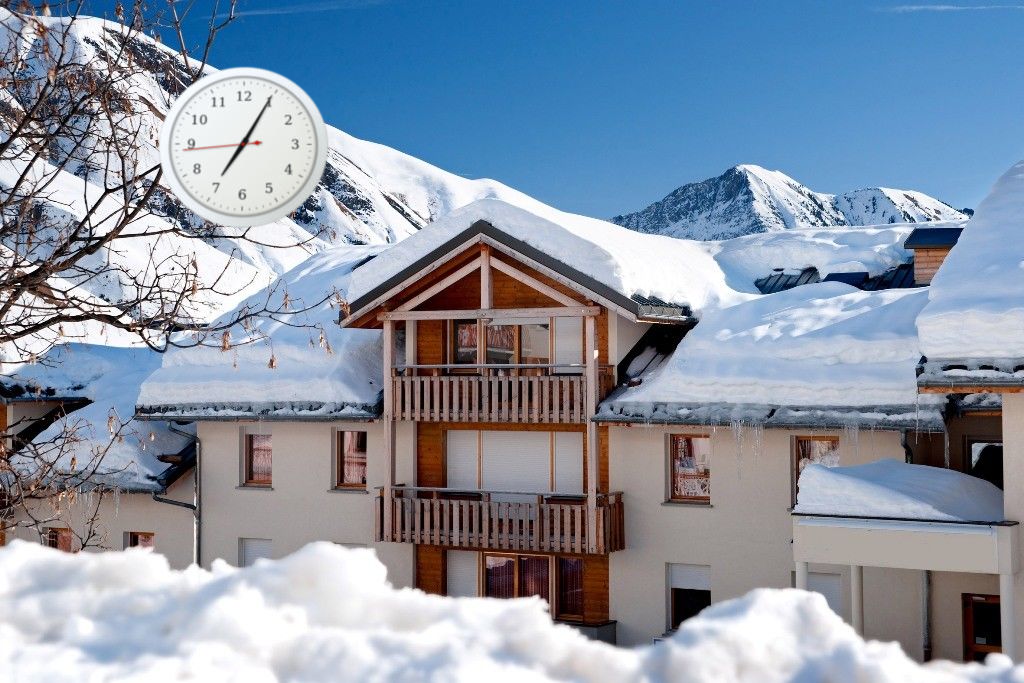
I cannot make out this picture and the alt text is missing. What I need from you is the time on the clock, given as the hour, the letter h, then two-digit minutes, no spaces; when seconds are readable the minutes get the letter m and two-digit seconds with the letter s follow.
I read 7h04m44s
